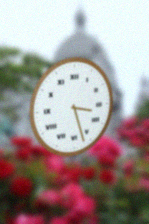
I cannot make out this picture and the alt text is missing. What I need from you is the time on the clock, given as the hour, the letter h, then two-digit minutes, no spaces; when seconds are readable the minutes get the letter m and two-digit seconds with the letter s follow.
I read 3h27
